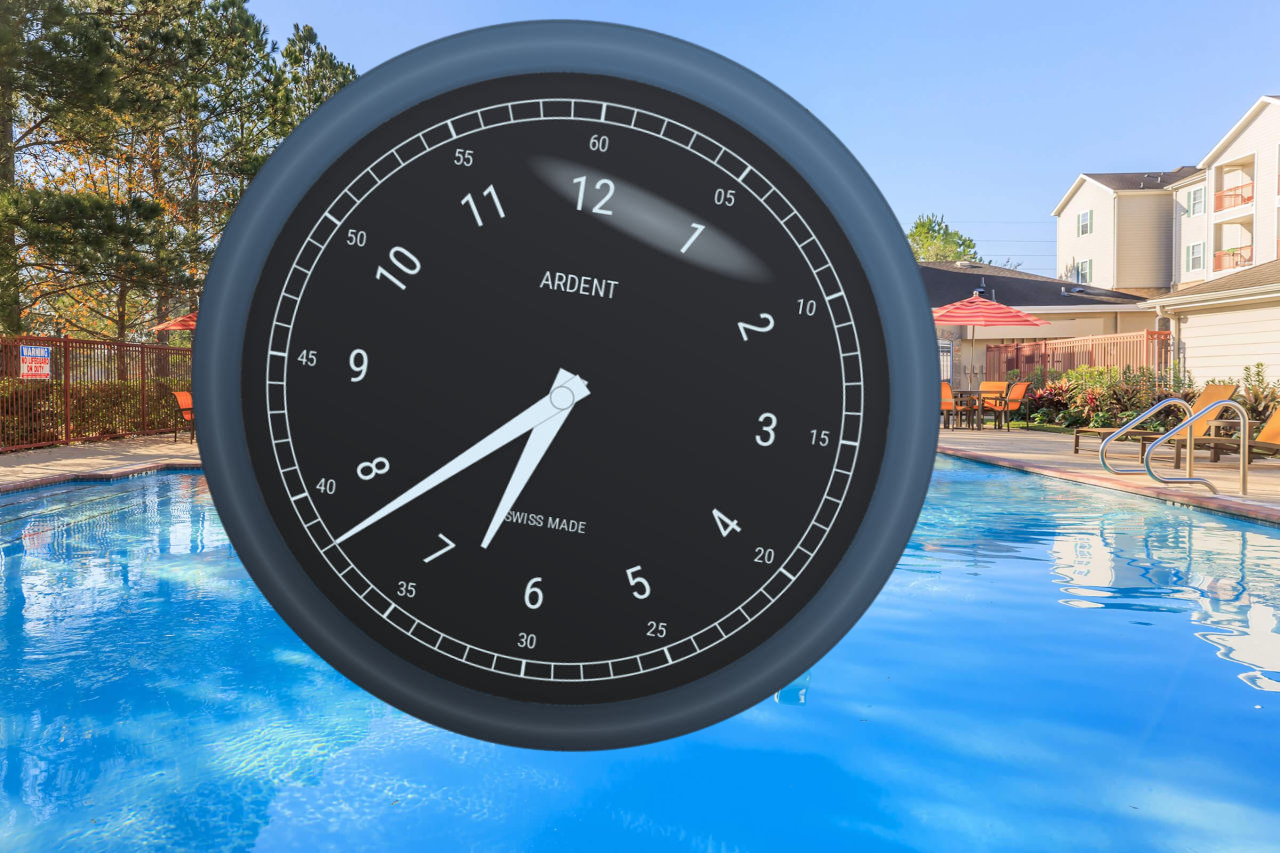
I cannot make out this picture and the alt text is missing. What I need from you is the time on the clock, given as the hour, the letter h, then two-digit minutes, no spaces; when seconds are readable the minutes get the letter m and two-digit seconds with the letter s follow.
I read 6h38
